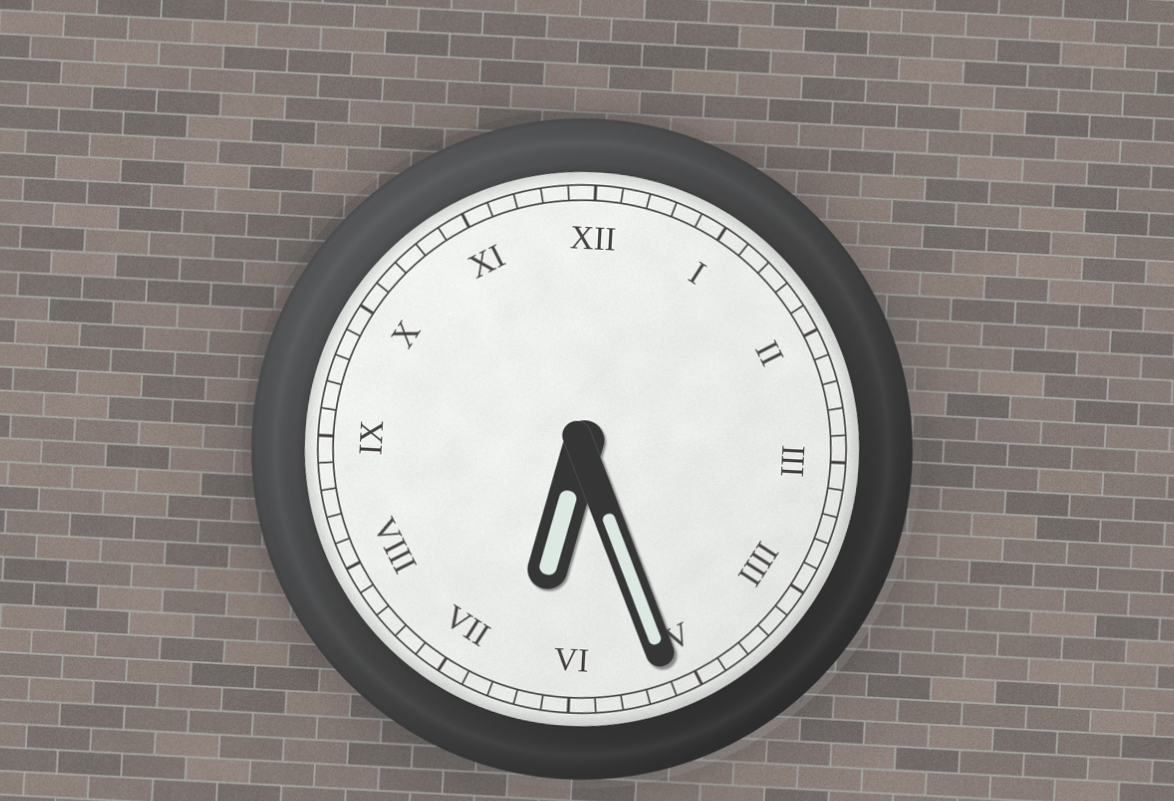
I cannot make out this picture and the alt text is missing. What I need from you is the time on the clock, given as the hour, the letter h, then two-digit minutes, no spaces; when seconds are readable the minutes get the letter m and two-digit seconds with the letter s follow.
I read 6h26
